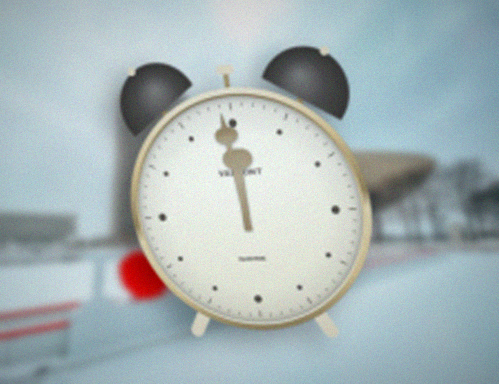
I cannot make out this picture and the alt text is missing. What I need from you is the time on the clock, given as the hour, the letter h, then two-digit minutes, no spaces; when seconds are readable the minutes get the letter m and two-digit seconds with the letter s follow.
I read 11h59
